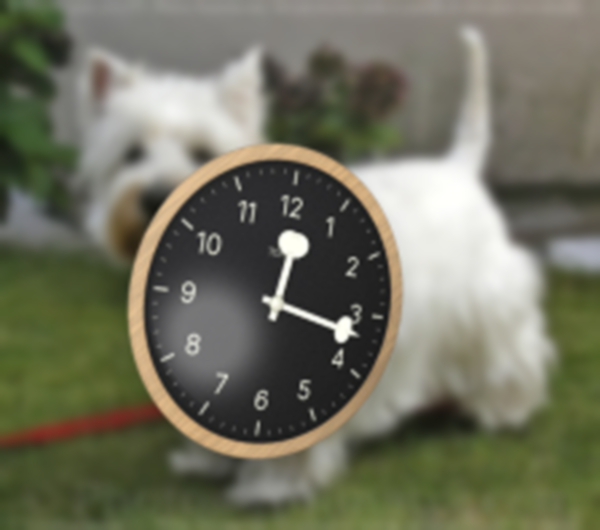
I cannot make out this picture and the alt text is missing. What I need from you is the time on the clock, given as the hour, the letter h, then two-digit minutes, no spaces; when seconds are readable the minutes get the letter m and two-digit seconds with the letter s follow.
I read 12h17
